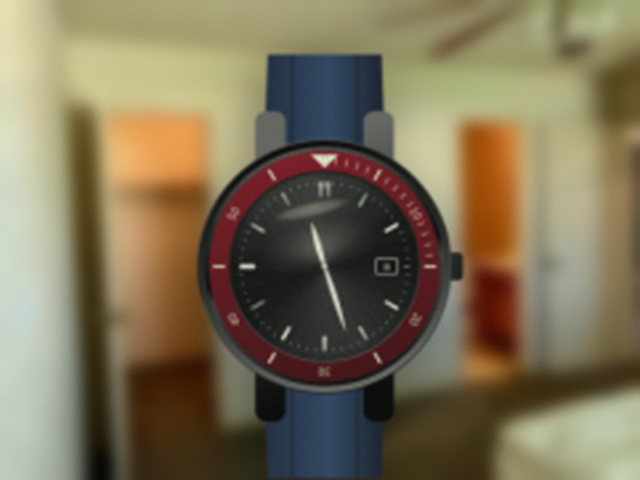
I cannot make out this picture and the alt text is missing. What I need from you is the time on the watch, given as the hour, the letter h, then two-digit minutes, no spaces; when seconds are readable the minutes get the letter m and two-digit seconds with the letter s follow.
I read 11h27
